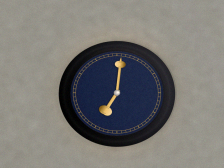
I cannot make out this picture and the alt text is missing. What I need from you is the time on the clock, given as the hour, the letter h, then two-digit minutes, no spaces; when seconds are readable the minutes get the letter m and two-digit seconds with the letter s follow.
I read 7h01
